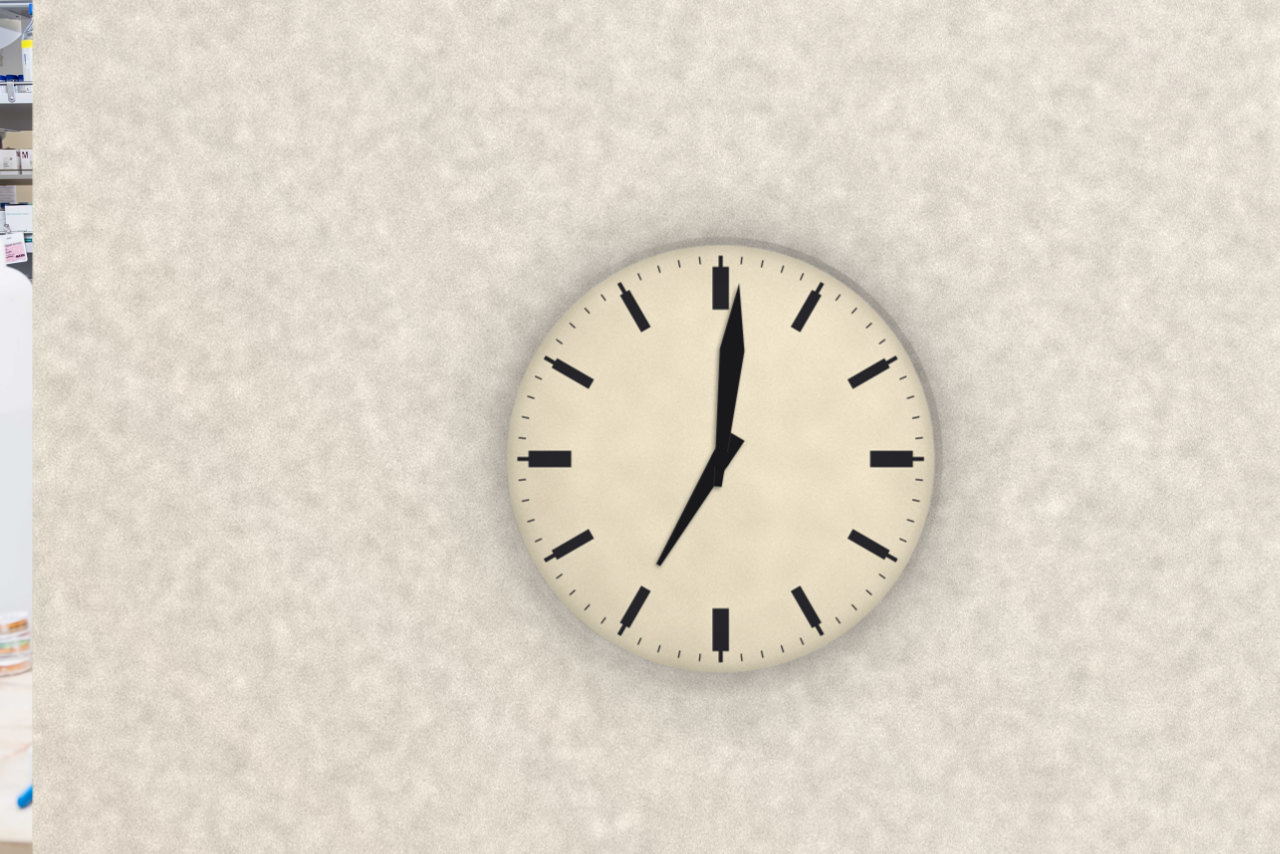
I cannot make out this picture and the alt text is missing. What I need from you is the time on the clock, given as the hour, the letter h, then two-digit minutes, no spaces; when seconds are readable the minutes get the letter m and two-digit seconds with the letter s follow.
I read 7h01
